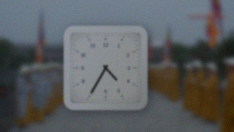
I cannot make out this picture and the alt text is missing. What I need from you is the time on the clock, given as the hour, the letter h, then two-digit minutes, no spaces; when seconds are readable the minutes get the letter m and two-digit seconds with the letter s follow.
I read 4h35
